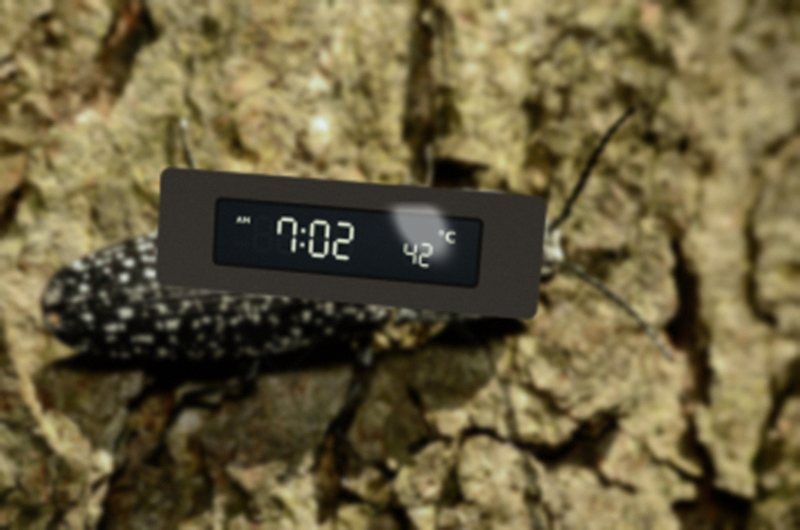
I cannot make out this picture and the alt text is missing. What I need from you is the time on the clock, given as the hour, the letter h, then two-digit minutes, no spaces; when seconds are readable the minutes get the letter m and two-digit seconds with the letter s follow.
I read 7h02
